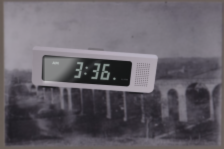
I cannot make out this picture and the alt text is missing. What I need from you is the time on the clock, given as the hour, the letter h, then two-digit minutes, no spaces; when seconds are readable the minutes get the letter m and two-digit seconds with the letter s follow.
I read 3h36
